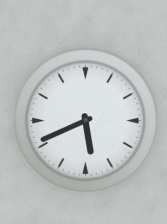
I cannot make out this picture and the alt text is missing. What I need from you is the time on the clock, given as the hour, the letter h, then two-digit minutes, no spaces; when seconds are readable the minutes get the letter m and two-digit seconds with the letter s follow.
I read 5h41
